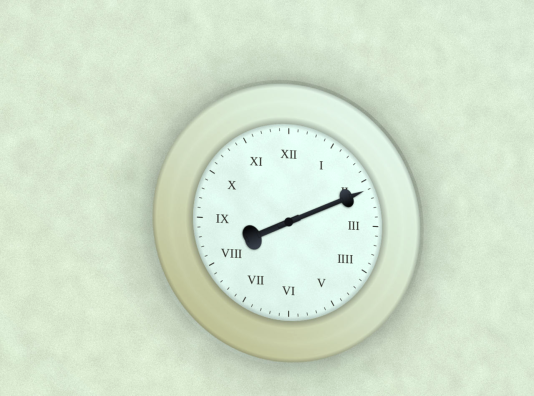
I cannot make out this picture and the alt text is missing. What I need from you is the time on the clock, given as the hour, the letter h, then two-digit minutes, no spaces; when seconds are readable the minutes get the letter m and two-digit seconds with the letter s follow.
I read 8h11
